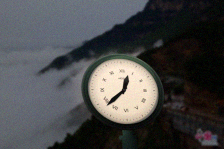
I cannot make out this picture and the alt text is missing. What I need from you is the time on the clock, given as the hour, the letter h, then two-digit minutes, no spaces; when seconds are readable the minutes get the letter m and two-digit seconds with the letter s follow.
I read 12h38
